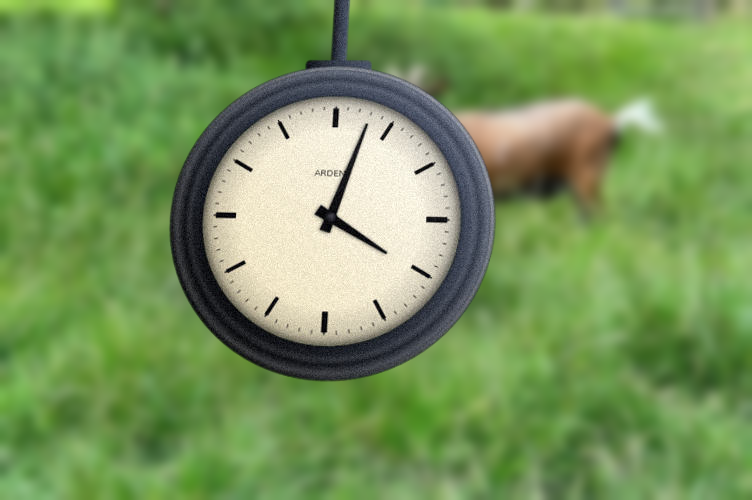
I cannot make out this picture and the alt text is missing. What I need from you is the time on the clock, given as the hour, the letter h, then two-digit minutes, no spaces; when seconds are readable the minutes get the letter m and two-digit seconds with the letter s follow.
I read 4h03
